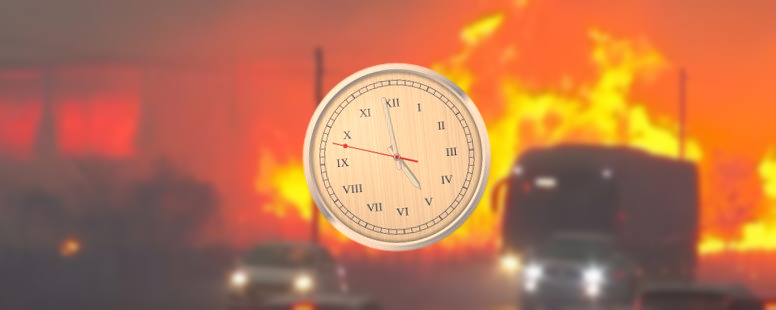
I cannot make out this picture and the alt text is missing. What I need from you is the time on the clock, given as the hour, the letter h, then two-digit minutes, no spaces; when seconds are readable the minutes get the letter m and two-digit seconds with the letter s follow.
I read 4h58m48s
